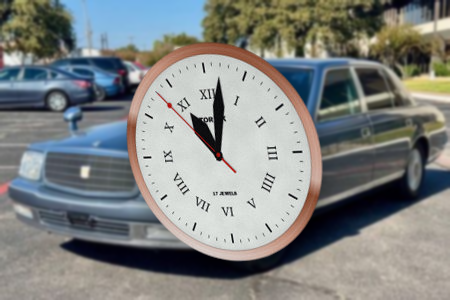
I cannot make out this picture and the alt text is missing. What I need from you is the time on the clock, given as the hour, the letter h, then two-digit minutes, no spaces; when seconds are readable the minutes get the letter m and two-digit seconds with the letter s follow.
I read 11h01m53s
